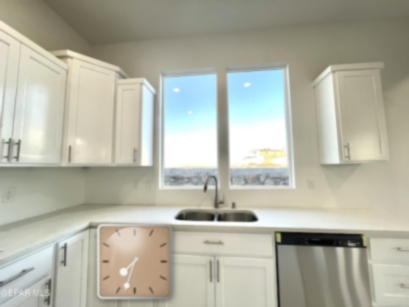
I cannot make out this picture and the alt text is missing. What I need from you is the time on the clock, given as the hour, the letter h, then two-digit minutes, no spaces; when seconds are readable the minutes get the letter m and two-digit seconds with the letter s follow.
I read 7h33
